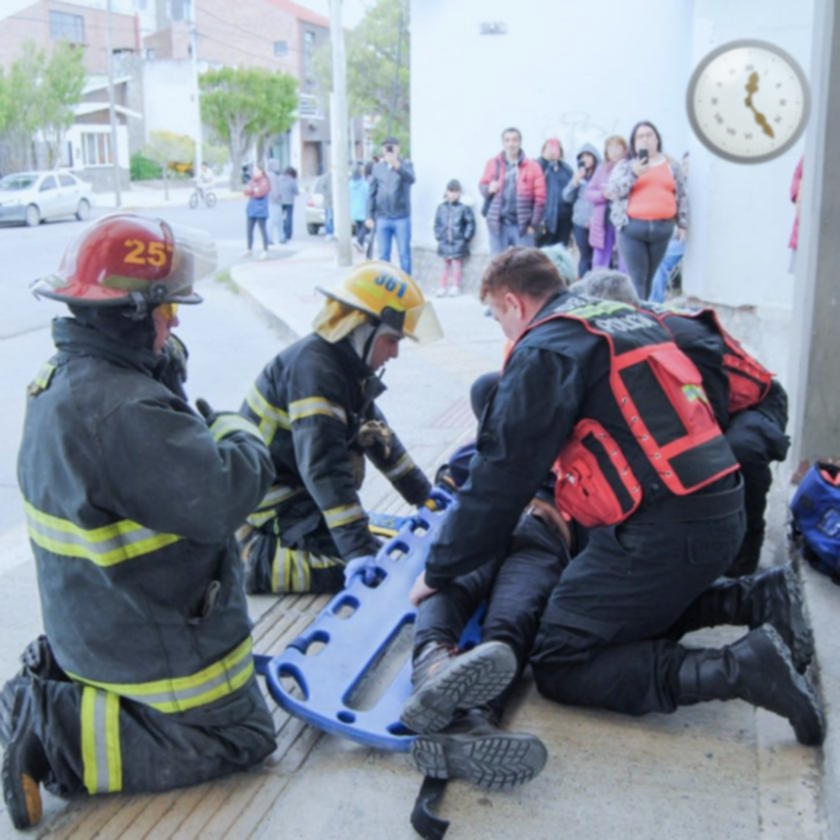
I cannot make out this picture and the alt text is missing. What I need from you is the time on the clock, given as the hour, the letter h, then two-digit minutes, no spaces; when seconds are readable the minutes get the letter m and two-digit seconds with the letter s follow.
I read 12h24
